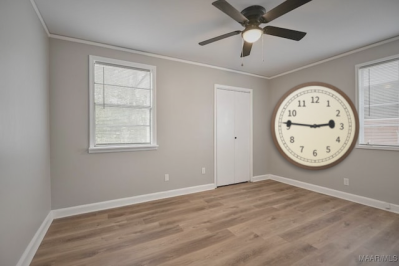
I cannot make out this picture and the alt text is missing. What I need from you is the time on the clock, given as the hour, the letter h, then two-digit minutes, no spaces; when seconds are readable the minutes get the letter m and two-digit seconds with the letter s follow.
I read 2h46
